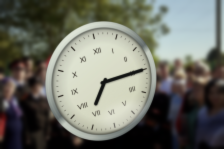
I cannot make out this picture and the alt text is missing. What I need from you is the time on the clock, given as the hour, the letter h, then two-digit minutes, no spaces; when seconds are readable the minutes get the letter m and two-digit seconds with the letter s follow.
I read 7h15
